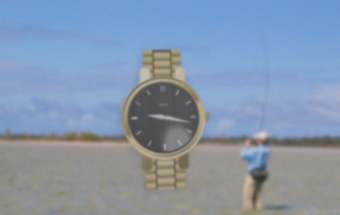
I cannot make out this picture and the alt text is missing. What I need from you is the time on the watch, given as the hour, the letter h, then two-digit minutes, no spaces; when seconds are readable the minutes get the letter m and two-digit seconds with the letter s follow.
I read 9h17
